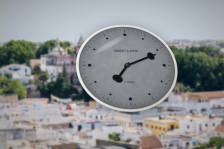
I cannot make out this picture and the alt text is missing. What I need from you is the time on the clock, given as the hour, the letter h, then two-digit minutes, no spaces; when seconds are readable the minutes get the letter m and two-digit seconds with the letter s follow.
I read 7h11
